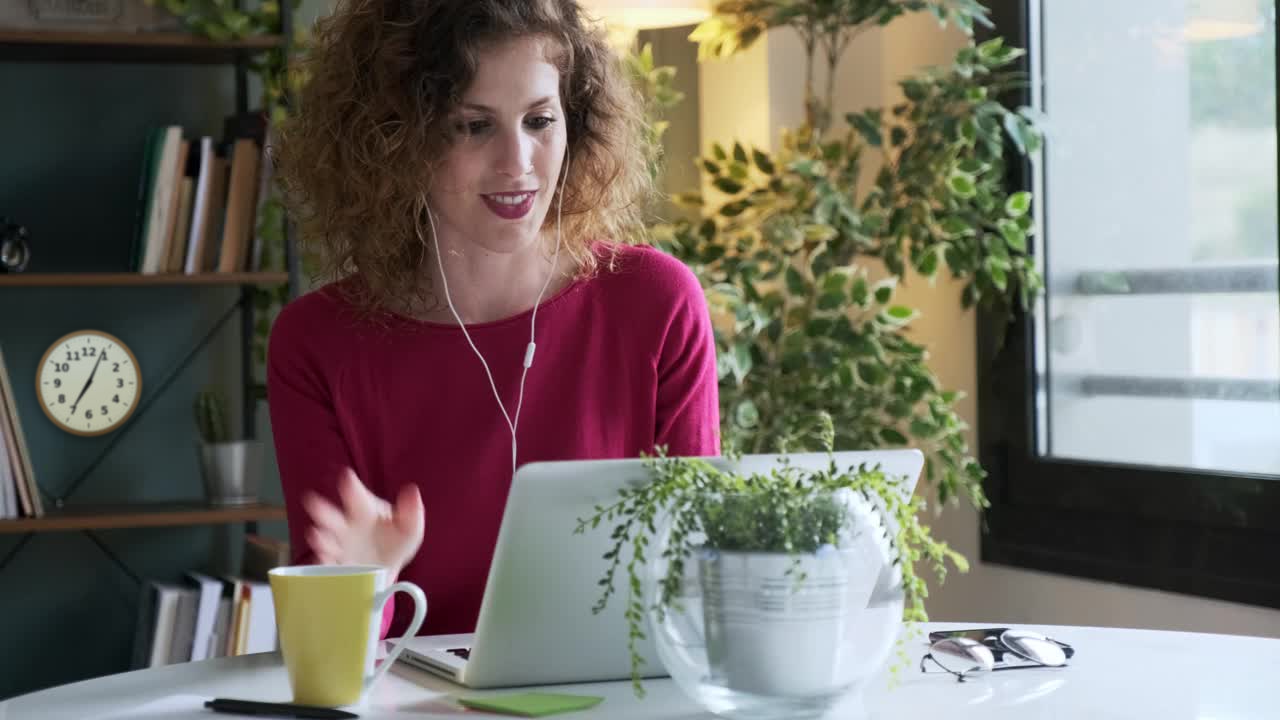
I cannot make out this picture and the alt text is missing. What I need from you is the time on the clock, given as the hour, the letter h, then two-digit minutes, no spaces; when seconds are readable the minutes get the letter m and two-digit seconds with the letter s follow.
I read 7h04
